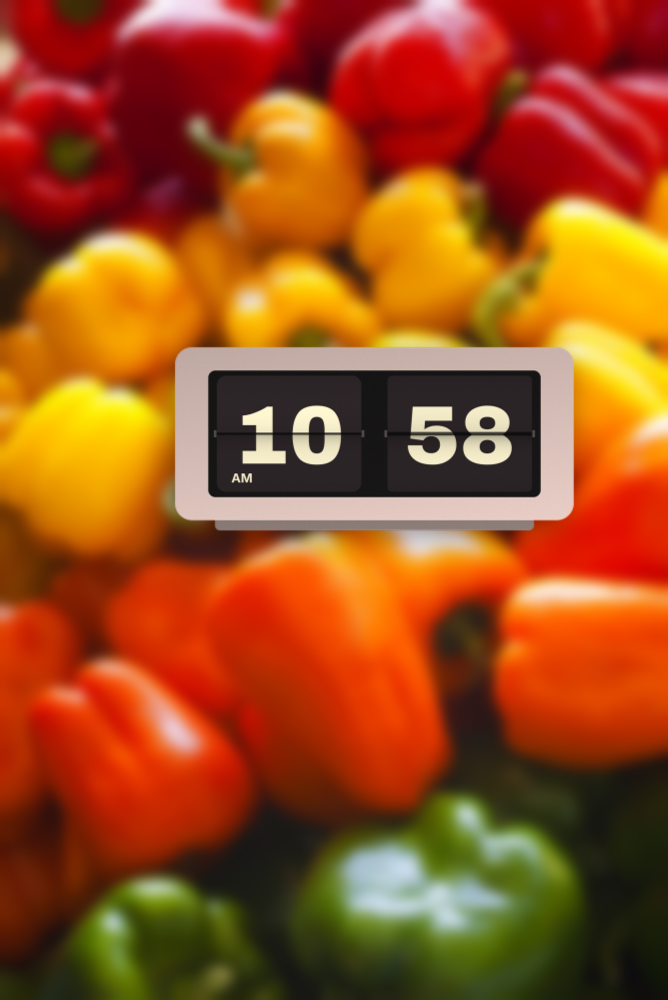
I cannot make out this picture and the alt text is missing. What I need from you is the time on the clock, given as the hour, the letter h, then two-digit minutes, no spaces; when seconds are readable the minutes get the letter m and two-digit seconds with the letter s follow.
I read 10h58
